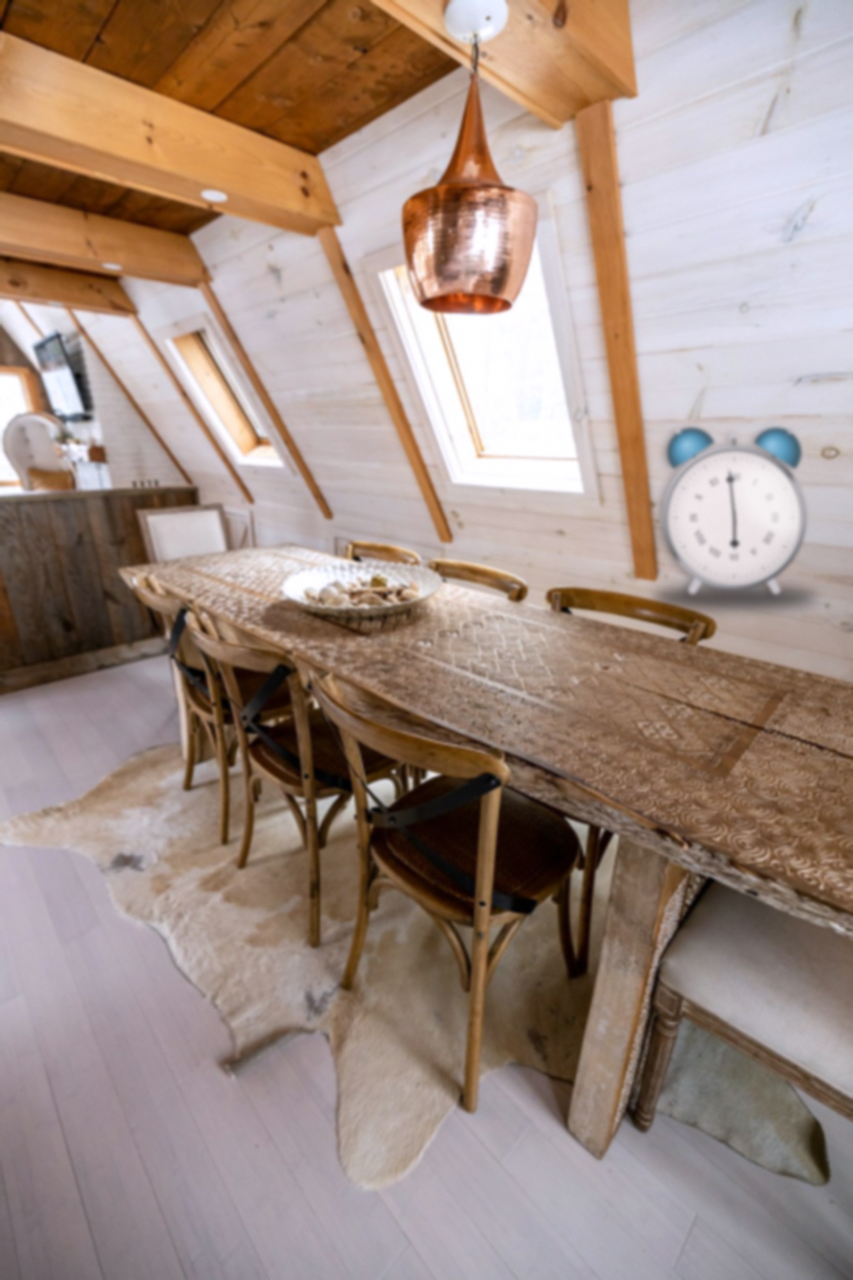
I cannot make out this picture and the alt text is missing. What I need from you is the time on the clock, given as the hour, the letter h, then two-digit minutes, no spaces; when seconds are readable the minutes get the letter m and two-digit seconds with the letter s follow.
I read 5h59
